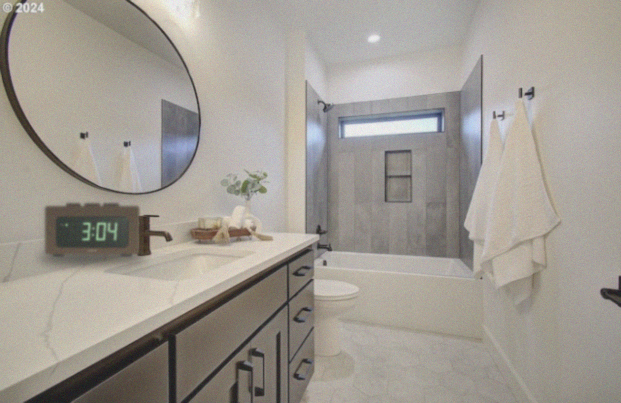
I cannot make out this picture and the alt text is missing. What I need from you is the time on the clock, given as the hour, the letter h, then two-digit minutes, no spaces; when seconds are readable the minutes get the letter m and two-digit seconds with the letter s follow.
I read 3h04
